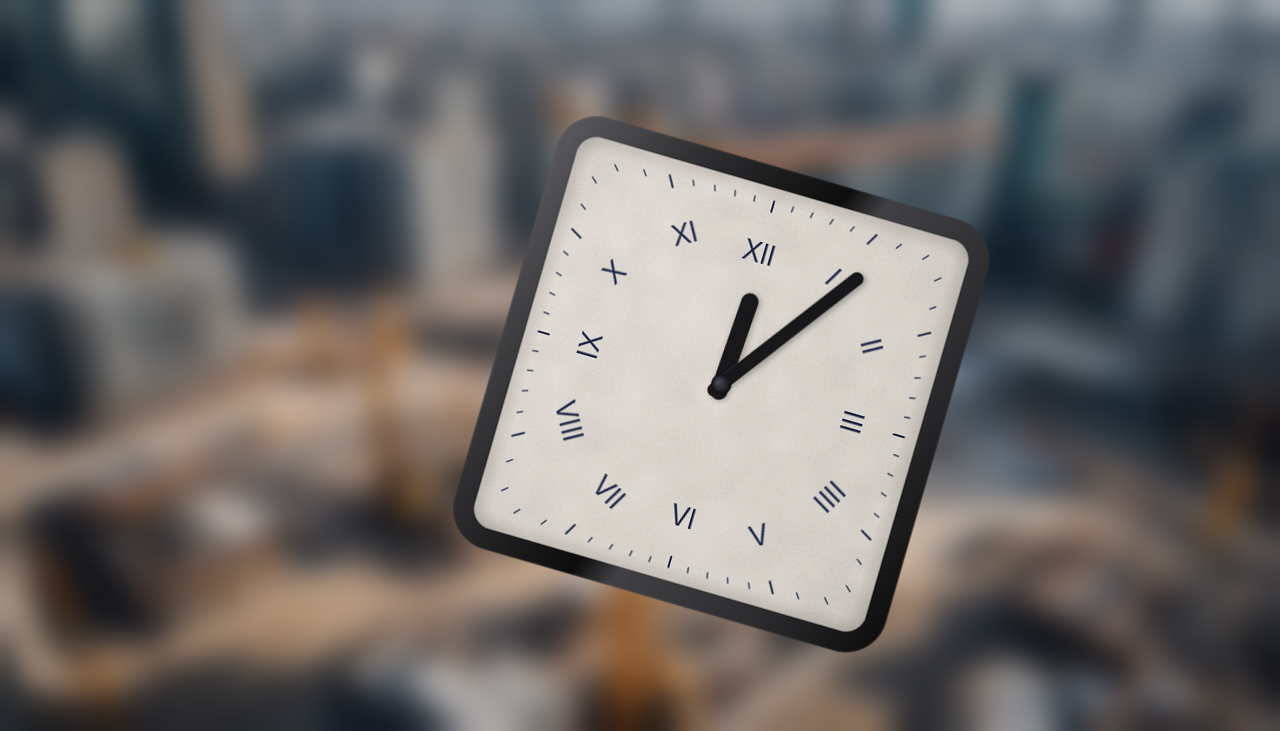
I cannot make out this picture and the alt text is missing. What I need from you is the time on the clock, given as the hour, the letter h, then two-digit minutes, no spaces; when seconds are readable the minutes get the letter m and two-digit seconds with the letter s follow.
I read 12h06
